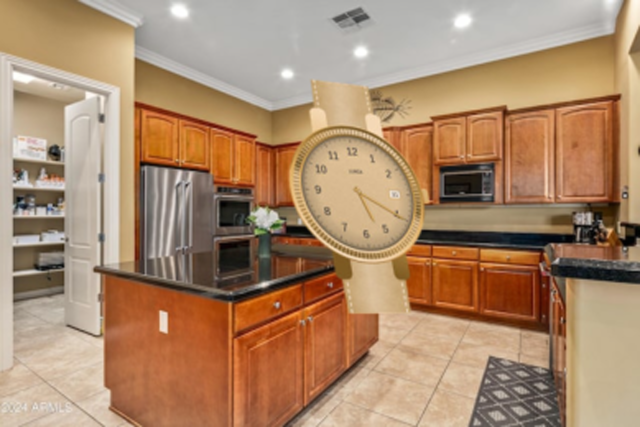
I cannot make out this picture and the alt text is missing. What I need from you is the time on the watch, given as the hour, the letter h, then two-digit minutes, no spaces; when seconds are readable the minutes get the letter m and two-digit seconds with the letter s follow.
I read 5h20
